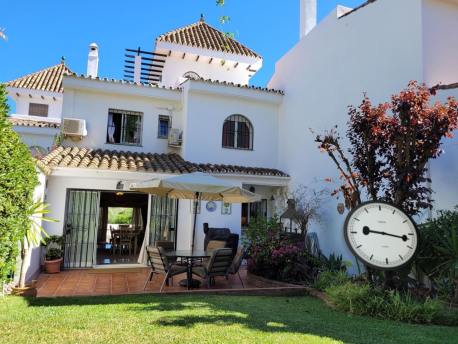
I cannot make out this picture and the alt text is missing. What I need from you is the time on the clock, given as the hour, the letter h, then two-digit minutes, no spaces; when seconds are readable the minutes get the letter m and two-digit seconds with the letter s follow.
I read 9h17
